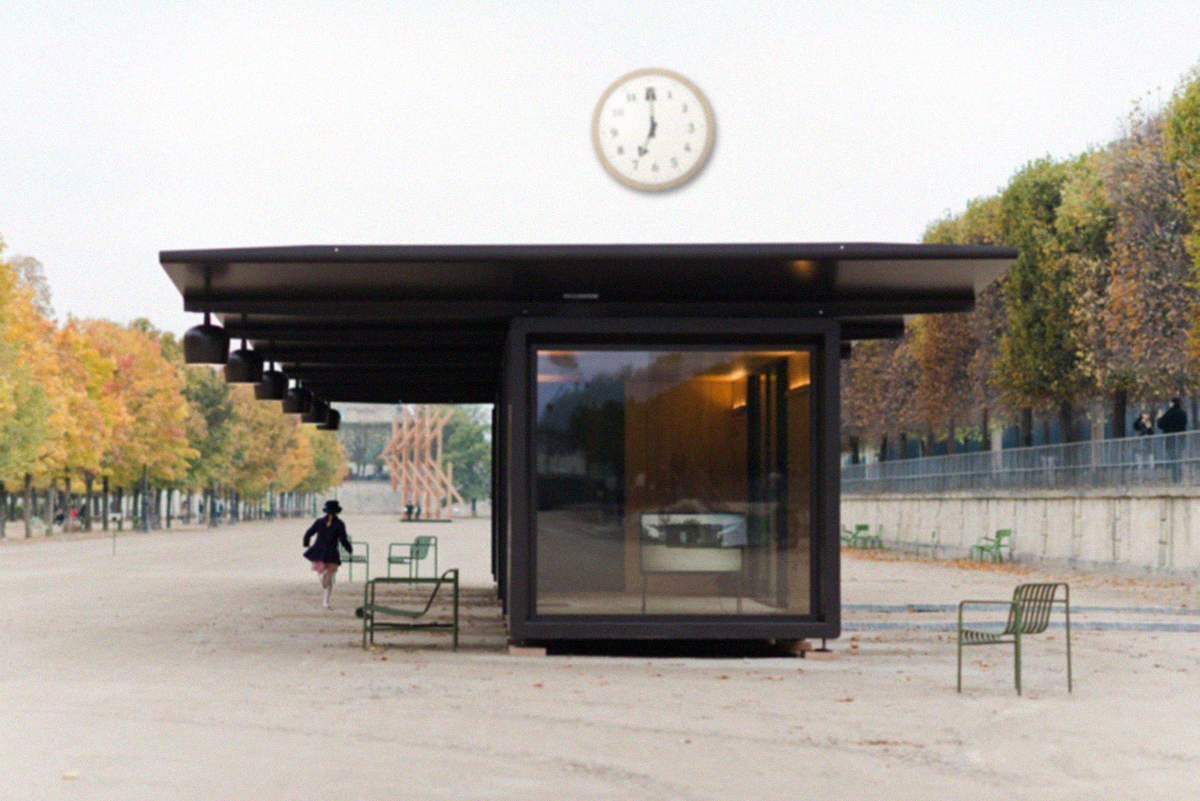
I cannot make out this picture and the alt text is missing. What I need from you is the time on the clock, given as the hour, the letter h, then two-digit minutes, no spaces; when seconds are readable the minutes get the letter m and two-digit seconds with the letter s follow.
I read 7h00
